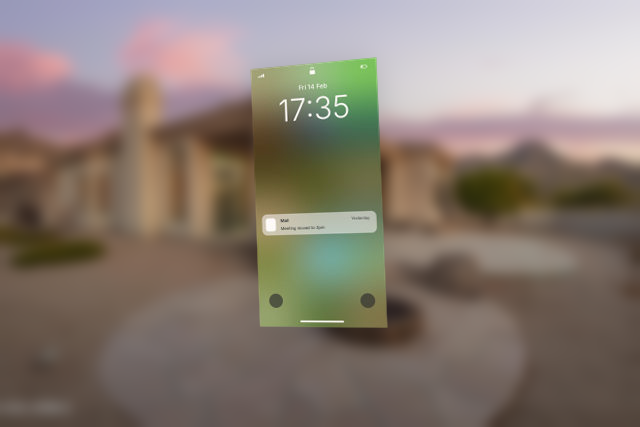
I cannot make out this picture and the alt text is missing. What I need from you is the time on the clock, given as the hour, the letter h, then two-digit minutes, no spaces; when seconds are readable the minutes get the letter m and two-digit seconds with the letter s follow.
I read 17h35
